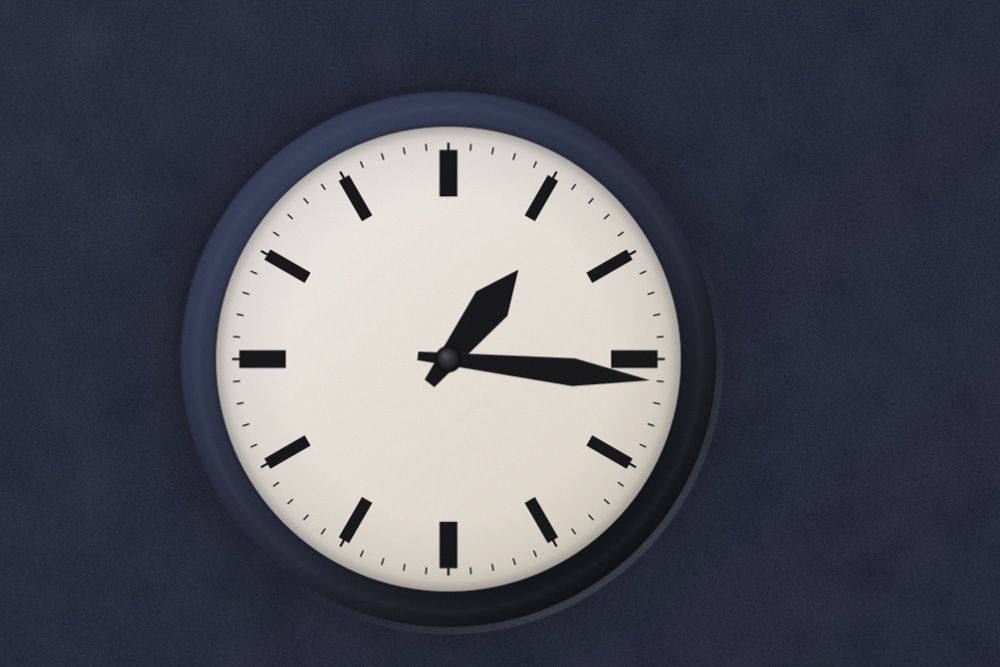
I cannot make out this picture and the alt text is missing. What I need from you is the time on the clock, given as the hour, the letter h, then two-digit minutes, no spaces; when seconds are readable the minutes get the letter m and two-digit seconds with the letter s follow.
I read 1h16
